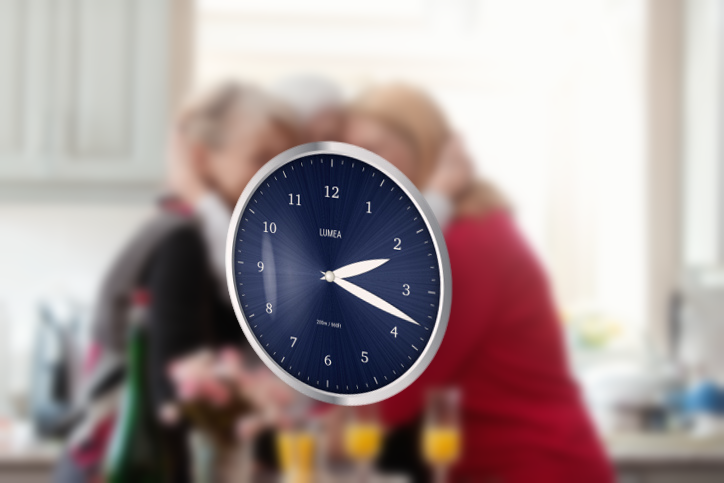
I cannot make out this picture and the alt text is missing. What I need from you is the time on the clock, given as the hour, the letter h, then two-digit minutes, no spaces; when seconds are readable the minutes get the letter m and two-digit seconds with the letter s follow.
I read 2h18
